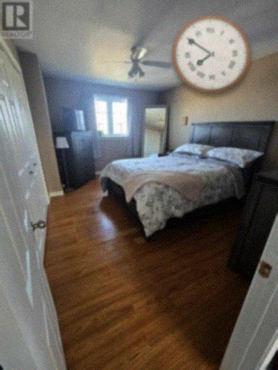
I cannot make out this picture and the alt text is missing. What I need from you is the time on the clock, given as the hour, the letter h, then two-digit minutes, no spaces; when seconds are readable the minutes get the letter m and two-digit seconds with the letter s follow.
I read 7h51
